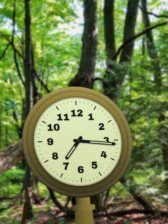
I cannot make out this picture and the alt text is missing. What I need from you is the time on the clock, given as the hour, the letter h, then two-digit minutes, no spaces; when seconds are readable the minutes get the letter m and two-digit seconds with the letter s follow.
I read 7h16
